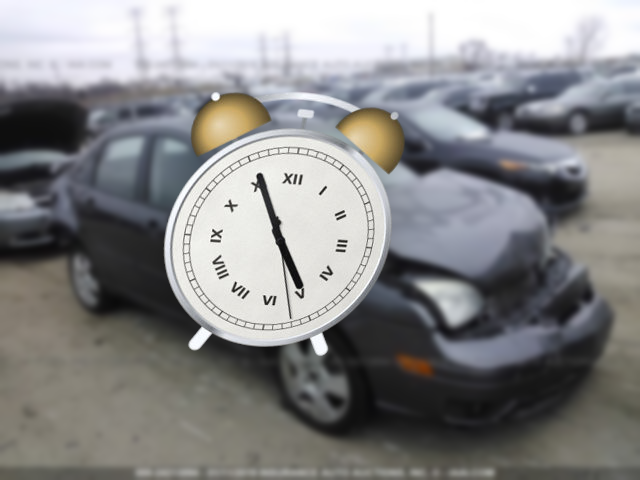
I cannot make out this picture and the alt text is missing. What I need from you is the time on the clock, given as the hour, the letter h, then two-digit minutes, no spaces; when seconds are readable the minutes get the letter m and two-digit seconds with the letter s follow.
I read 4h55m27s
